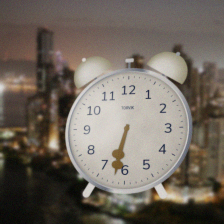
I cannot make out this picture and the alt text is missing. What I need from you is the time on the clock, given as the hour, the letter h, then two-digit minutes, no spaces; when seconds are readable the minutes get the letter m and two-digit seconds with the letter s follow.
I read 6h32
